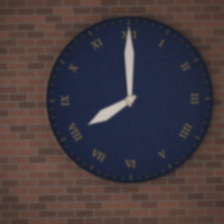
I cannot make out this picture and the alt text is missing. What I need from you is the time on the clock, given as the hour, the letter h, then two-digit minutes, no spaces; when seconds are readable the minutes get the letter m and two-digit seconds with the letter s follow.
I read 8h00
